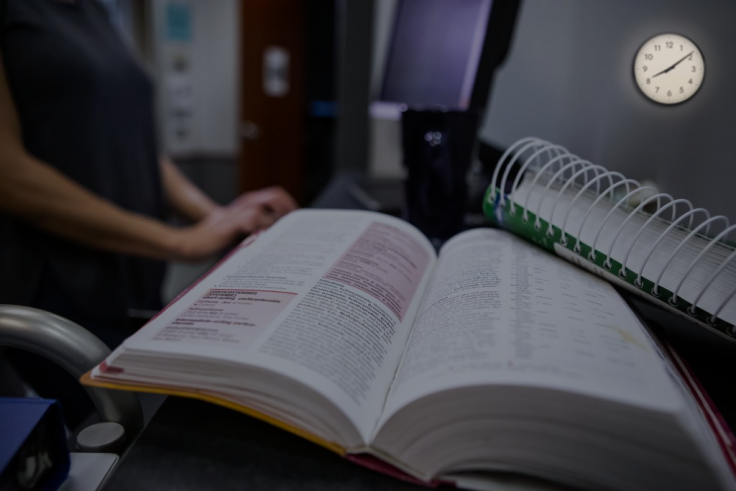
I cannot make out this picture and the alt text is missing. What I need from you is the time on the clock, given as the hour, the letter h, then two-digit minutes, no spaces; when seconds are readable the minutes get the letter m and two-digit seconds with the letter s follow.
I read 8h09
